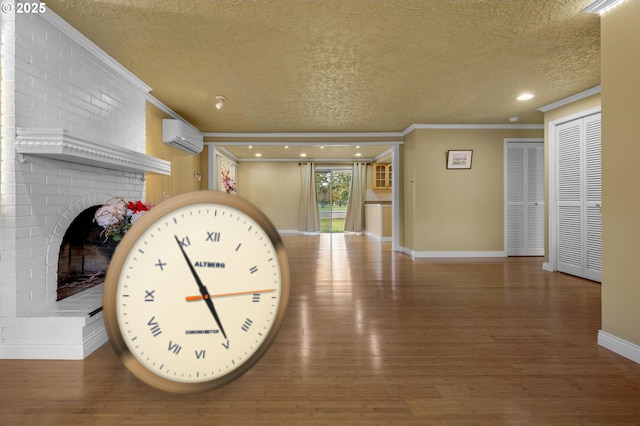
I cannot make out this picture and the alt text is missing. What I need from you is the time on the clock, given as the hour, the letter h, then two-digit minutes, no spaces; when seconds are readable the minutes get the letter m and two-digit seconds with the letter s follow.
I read 4h54m14s
